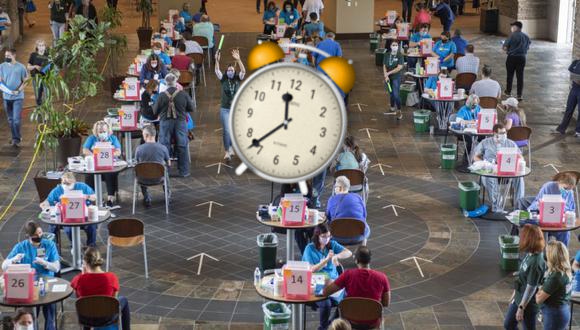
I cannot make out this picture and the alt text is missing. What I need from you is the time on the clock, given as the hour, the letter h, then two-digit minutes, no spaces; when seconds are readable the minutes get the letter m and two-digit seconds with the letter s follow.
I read 11h37
